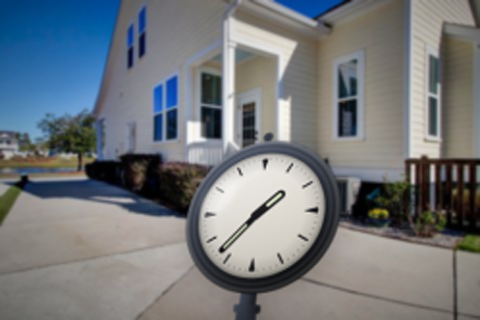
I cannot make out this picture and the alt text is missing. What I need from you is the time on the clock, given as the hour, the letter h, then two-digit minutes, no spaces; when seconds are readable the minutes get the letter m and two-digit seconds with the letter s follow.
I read 1h37
